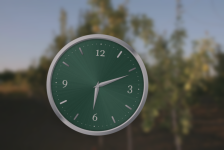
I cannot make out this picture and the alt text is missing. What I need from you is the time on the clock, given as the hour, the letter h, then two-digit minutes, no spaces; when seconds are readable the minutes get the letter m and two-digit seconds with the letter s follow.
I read 6h11
